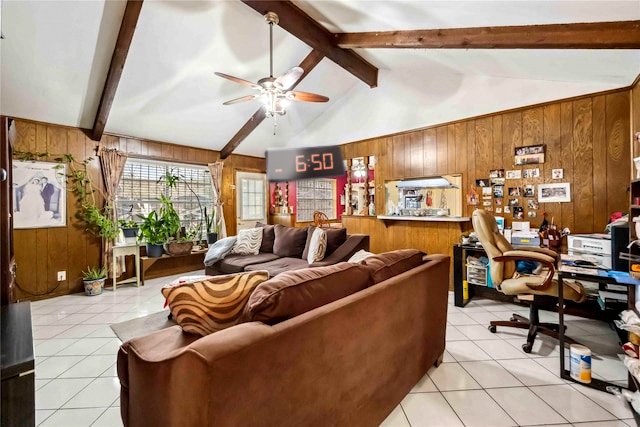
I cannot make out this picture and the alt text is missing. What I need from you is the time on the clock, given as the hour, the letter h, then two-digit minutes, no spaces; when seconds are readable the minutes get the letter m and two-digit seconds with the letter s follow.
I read 6h50
